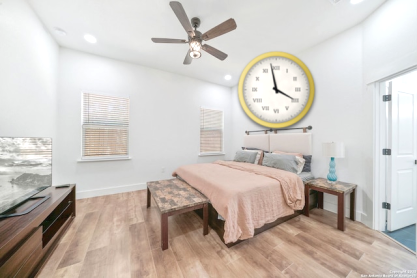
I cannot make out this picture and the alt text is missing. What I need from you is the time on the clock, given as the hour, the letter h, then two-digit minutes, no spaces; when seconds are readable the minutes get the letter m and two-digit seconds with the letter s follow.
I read 3h58
